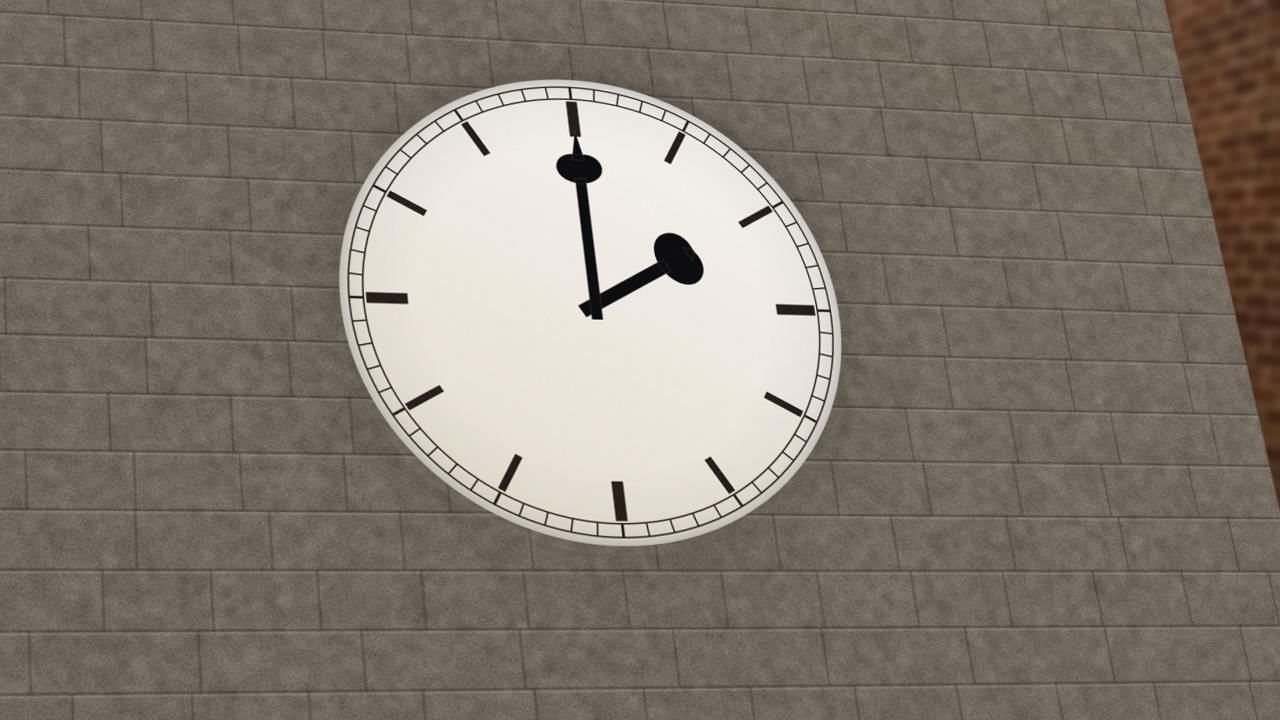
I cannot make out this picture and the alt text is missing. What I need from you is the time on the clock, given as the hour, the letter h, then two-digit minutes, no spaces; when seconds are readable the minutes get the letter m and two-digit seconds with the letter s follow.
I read 2h00
